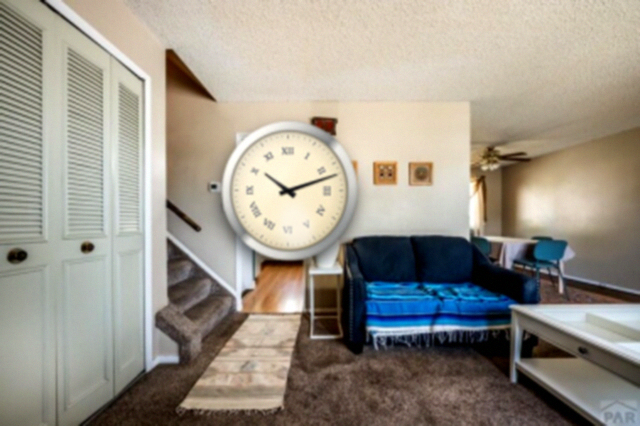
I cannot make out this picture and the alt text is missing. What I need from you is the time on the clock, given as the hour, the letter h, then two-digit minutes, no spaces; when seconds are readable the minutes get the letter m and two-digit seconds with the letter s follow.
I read 10h12
